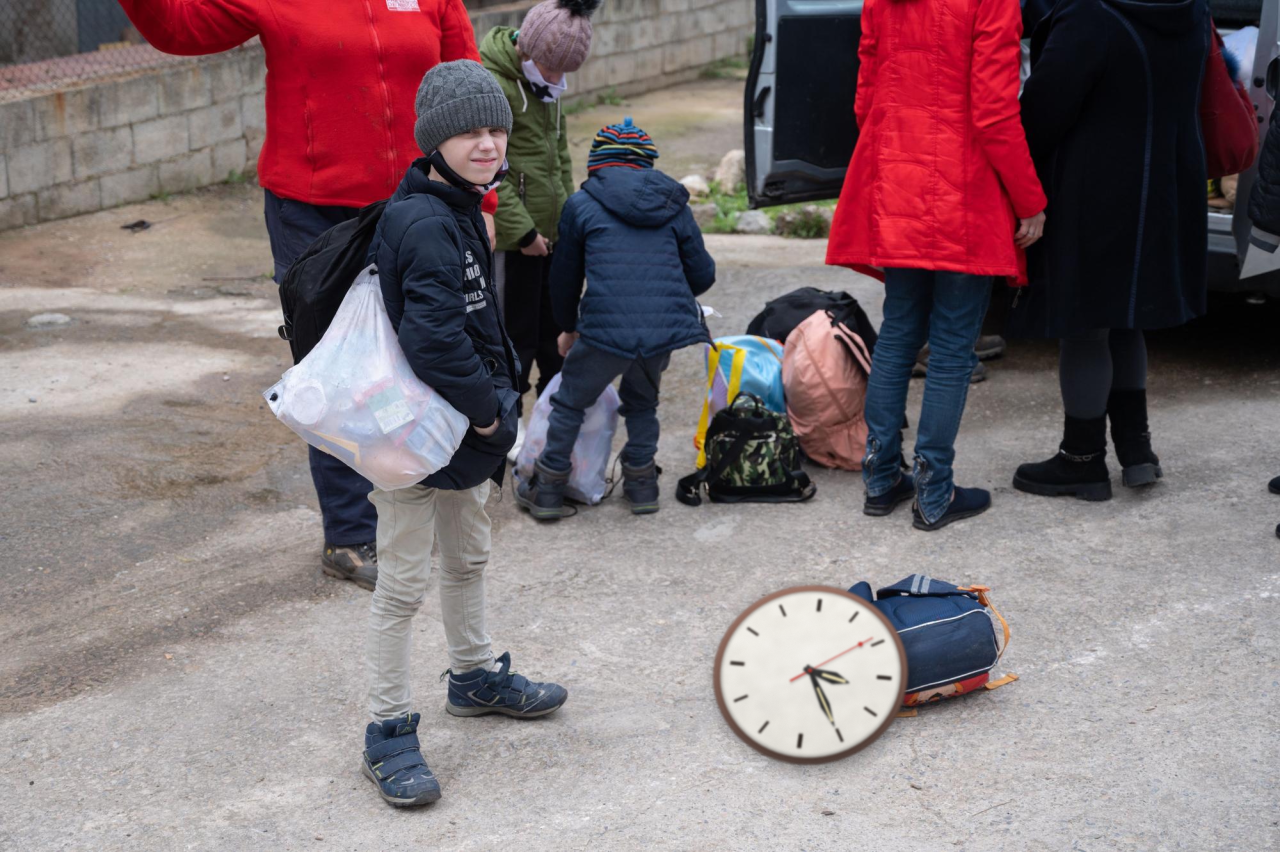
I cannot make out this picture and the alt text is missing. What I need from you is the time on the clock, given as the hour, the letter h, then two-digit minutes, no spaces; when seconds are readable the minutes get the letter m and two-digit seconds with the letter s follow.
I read 3h25m09s
